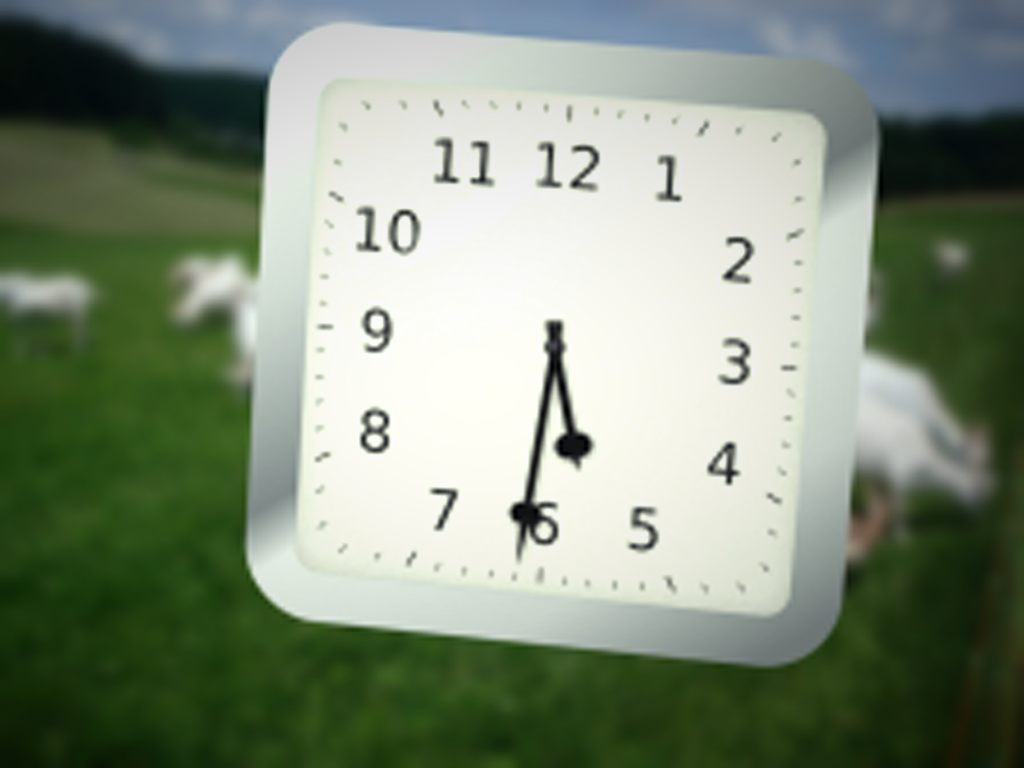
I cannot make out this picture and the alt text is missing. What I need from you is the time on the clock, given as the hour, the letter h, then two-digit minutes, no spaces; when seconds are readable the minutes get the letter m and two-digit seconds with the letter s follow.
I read 5h31
